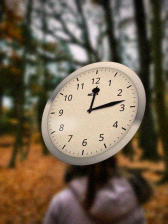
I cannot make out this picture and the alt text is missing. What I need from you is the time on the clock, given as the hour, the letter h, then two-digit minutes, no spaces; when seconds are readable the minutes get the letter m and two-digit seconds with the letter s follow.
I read 12h13
